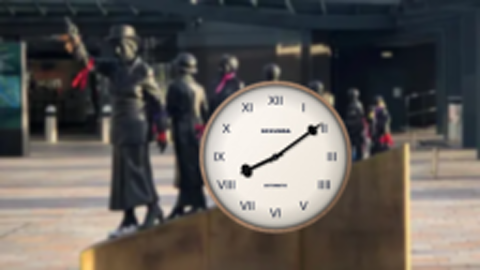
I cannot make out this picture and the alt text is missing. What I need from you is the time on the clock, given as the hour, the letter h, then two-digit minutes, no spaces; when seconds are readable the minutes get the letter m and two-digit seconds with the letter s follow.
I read 8h09
